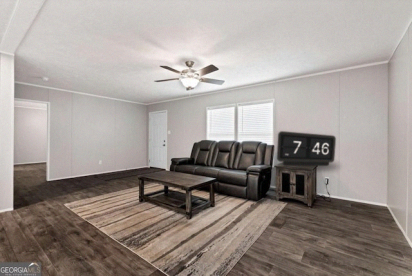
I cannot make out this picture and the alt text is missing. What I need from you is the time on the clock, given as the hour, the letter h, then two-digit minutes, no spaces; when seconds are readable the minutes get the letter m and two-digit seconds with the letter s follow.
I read 7h46
